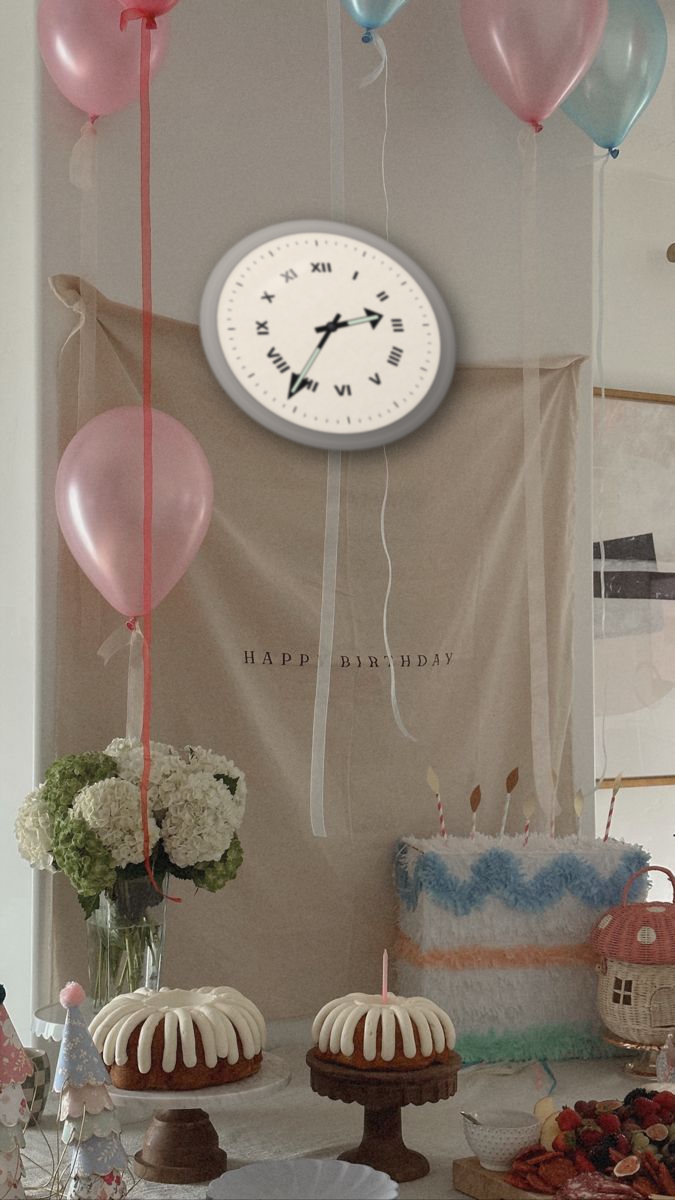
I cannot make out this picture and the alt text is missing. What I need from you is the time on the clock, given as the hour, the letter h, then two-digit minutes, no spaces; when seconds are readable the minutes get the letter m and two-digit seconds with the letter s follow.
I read 2h36
